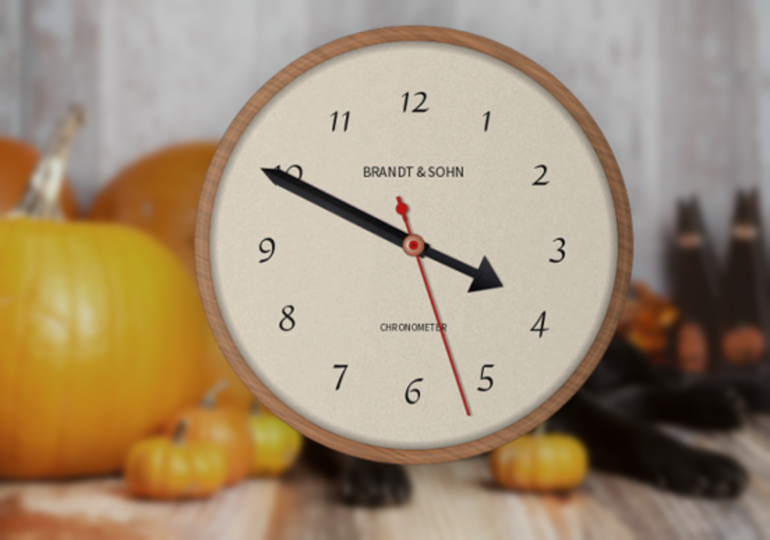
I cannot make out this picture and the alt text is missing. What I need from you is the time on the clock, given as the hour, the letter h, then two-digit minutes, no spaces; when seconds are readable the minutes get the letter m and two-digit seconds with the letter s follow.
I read 3h49m27s
